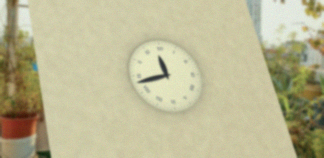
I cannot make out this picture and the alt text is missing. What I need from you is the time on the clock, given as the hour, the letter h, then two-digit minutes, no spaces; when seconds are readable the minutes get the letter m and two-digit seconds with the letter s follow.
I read 11h43
